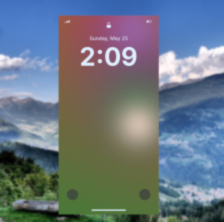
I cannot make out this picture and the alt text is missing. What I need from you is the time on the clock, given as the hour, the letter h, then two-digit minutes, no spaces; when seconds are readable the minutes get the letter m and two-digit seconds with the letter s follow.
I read 2h09
